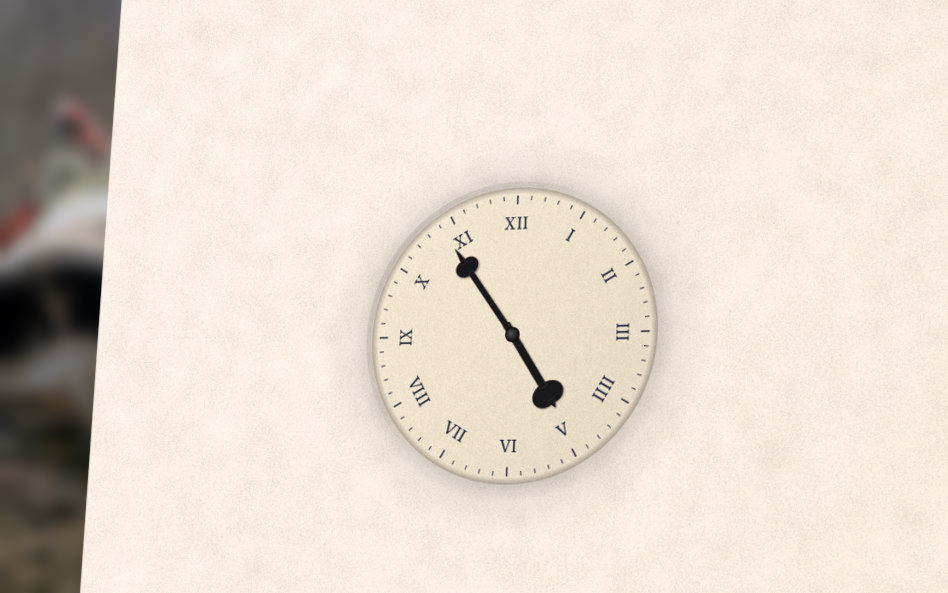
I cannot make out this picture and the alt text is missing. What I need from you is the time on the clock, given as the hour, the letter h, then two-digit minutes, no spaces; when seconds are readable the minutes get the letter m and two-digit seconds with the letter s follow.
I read 4h54
